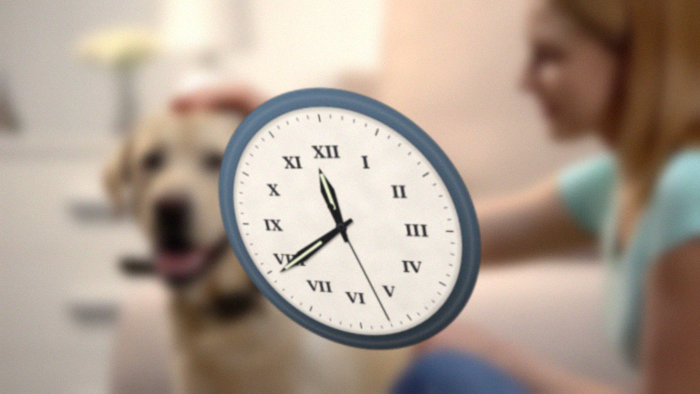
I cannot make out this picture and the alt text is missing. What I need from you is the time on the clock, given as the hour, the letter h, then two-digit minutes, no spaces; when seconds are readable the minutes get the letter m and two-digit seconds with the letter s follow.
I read 11h39m27s
